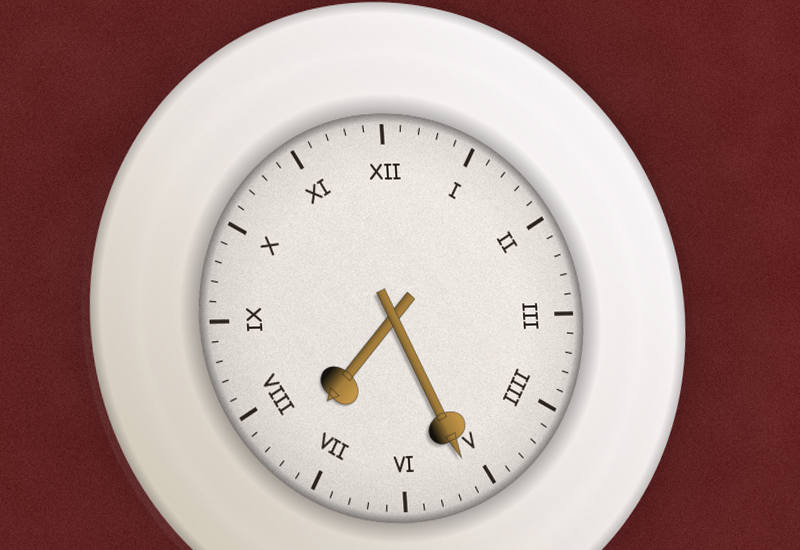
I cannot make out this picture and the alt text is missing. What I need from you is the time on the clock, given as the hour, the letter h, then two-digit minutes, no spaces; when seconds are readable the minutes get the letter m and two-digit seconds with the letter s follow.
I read 7h26
